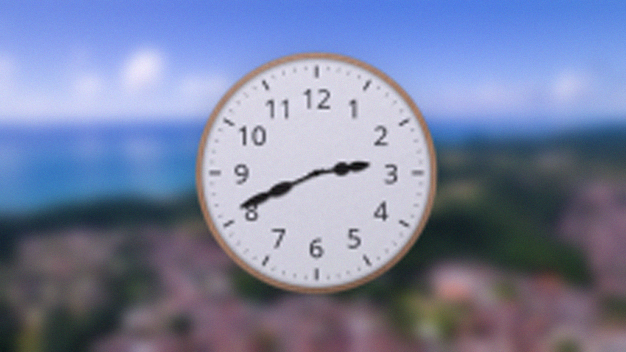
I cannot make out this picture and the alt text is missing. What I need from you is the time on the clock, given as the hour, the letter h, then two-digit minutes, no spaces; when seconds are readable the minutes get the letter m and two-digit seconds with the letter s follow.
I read 2h41
